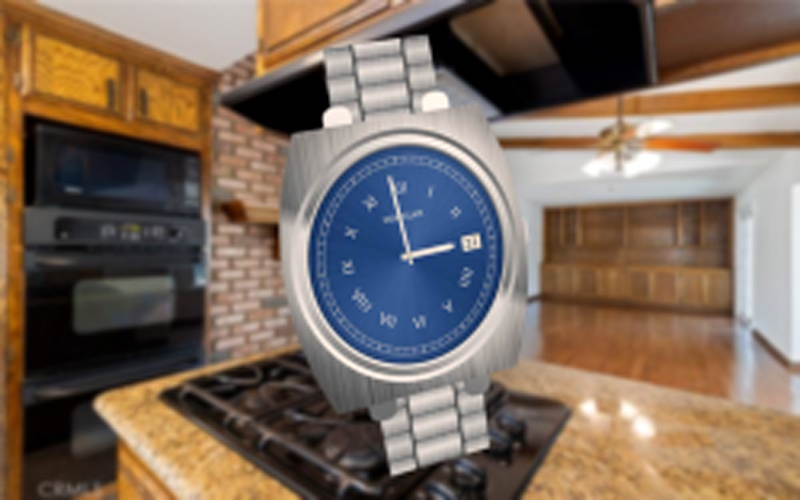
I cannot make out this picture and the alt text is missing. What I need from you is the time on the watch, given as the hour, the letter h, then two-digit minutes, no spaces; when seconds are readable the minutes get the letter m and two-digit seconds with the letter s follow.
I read 2h59
